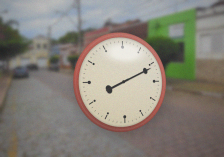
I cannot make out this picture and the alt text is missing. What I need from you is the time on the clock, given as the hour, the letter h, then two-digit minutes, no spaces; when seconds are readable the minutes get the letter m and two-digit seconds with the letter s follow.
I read 8h11
